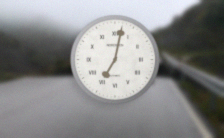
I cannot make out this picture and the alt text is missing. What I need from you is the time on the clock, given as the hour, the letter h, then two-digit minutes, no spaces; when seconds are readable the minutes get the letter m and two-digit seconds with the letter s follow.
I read 7h02
